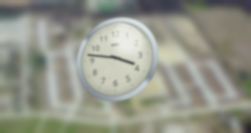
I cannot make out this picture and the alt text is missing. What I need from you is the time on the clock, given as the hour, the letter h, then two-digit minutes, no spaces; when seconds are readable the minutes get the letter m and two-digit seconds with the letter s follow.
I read 3h47
